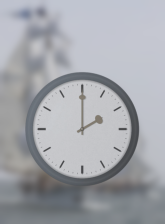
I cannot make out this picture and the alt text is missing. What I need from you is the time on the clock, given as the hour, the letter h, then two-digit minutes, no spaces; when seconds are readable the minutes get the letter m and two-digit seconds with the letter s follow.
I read 2h00
